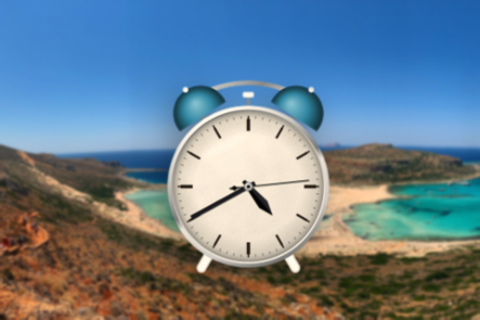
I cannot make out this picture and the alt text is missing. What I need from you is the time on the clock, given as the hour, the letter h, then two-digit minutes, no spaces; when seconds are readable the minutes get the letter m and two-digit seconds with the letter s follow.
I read 4h40m14s
